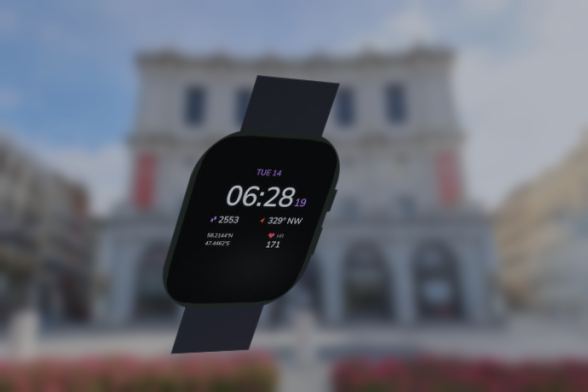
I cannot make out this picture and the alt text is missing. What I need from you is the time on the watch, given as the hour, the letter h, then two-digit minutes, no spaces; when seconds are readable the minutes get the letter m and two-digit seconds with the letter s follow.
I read 6h28m19s
